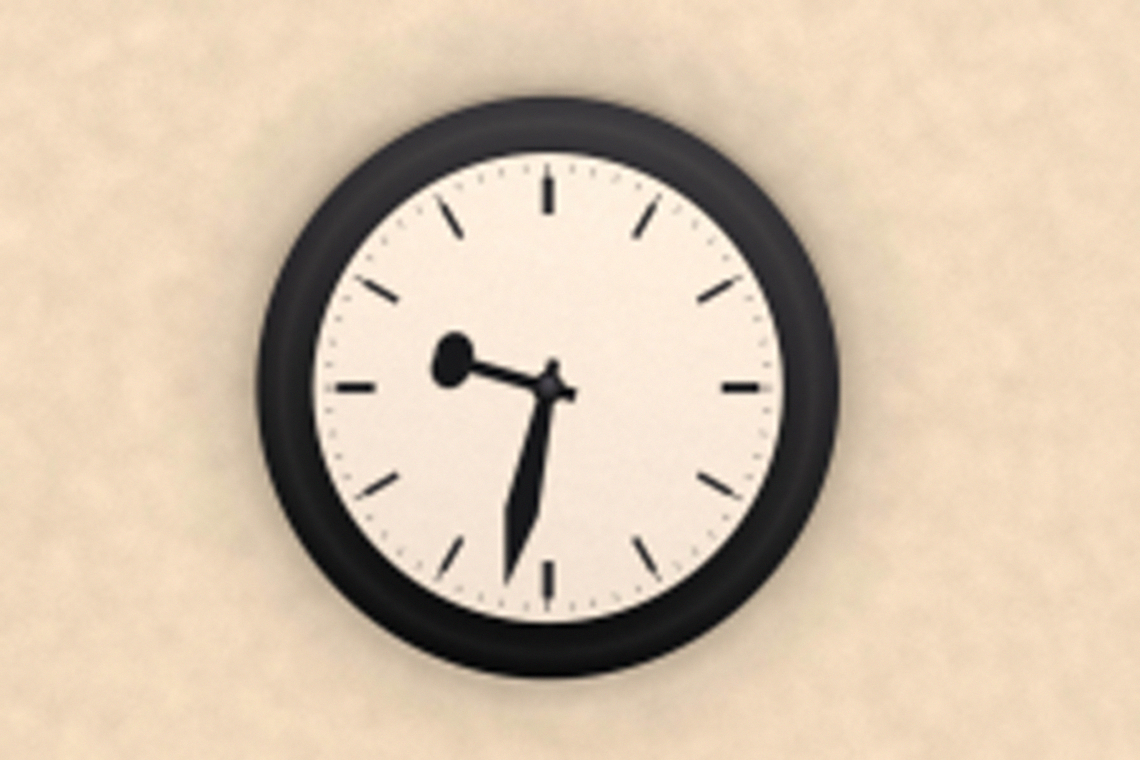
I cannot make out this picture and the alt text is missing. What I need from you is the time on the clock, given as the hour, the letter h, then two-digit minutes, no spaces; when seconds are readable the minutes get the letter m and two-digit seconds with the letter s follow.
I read 9h32
